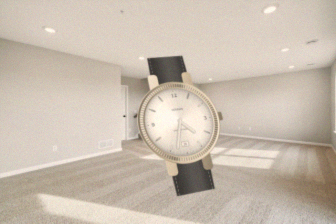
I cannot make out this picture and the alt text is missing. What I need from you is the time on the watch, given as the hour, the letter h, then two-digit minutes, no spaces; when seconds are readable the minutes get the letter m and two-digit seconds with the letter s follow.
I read 4h33
